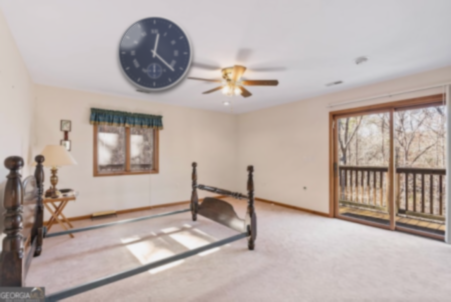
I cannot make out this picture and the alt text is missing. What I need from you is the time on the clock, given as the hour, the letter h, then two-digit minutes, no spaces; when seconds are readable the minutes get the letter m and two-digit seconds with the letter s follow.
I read 12h22
